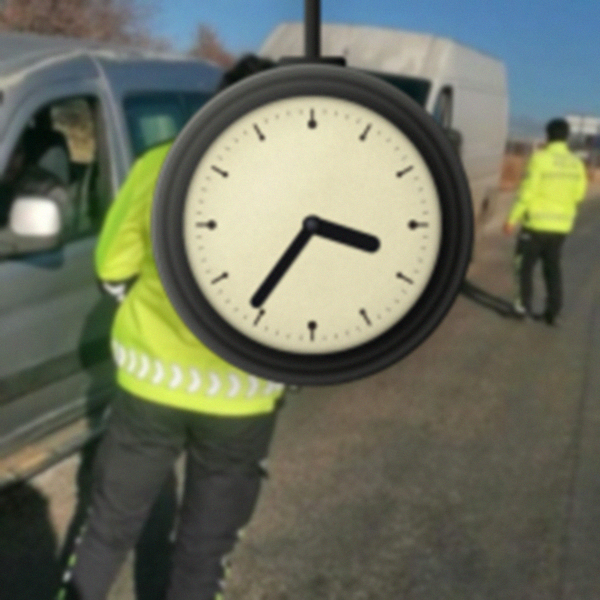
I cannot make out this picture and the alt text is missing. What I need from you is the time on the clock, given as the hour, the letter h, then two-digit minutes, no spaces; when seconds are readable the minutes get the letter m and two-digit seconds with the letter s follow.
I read 3h36
